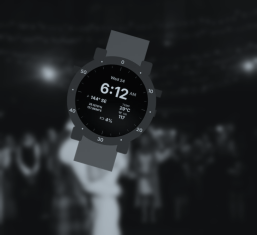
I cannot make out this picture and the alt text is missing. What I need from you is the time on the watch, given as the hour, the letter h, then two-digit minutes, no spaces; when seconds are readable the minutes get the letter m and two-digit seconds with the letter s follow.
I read 6h12
